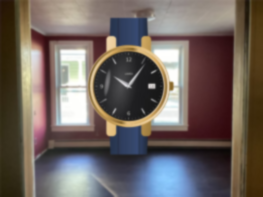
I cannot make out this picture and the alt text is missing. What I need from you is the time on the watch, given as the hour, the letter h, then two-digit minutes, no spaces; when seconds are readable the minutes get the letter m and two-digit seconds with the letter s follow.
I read 10h06
